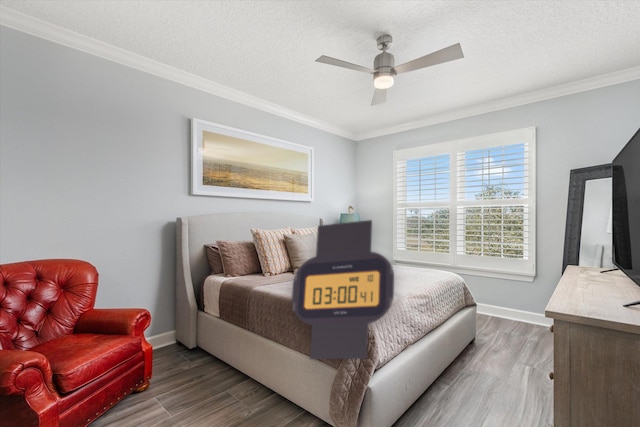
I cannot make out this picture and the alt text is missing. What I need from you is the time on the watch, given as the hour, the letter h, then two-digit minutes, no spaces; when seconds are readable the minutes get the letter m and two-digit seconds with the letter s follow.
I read 3h00m41s
